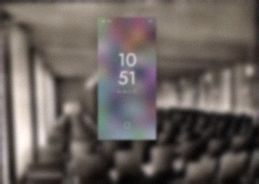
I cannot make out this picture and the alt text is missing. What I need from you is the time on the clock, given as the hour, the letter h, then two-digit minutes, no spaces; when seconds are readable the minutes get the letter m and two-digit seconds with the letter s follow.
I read 10h51
